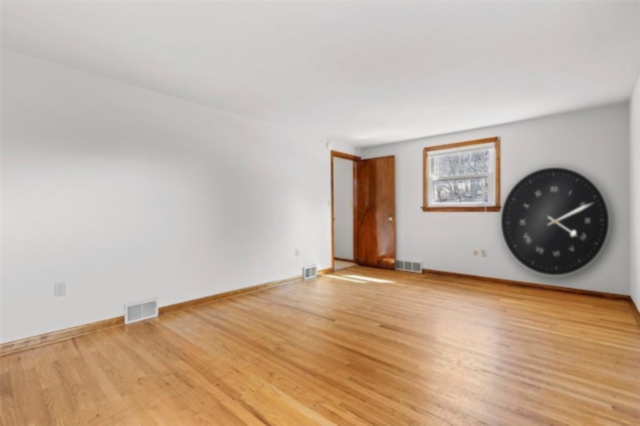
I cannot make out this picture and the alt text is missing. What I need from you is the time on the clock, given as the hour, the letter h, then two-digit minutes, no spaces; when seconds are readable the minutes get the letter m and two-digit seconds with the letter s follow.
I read 4h11
